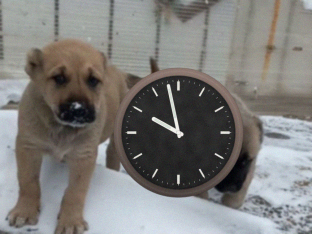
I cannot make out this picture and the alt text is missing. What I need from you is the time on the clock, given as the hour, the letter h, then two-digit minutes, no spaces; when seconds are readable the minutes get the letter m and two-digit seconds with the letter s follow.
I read 9h58
